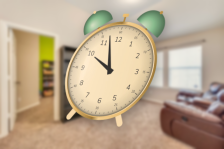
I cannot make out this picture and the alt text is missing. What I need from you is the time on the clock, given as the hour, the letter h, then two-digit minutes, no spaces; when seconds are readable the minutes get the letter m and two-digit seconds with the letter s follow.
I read 9h57
